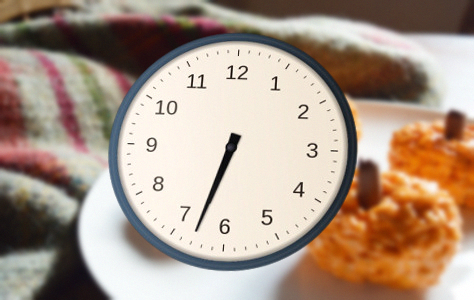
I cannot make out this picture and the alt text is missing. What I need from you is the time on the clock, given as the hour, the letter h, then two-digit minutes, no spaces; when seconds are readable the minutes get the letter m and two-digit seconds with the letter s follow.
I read 6h33
